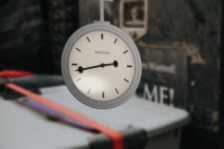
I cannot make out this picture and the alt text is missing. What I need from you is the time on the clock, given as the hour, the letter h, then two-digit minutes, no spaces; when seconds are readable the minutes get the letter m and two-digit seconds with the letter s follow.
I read 2h43
